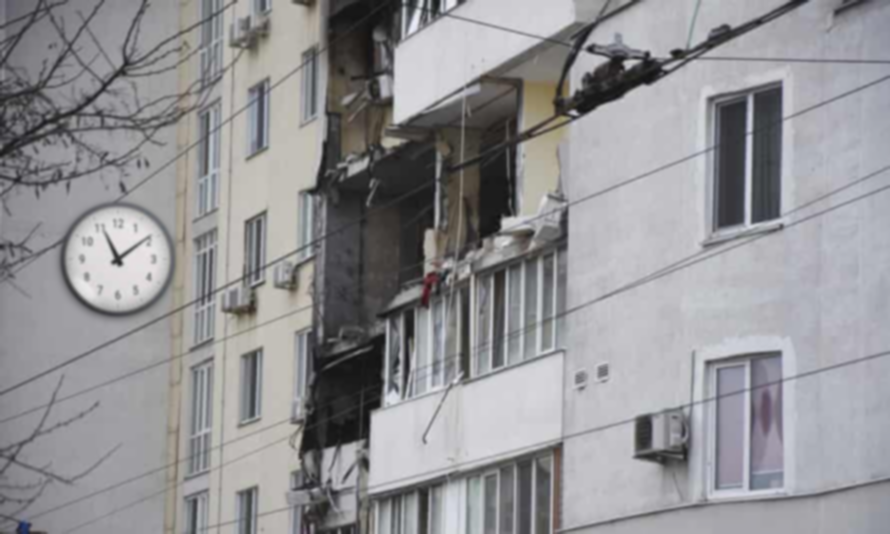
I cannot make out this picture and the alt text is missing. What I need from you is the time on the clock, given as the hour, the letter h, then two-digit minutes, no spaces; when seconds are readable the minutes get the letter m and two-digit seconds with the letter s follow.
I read 11h09
